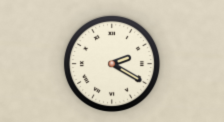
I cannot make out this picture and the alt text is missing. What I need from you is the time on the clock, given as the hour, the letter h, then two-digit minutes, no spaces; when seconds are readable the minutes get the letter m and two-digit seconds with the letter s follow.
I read 2h20
